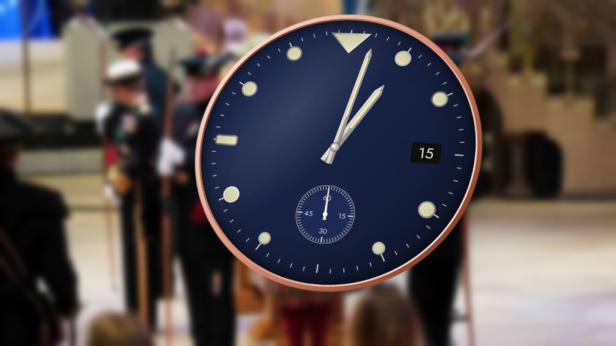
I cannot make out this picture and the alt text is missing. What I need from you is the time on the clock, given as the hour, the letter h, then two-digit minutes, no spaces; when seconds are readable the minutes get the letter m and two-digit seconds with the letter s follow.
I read 1h02
